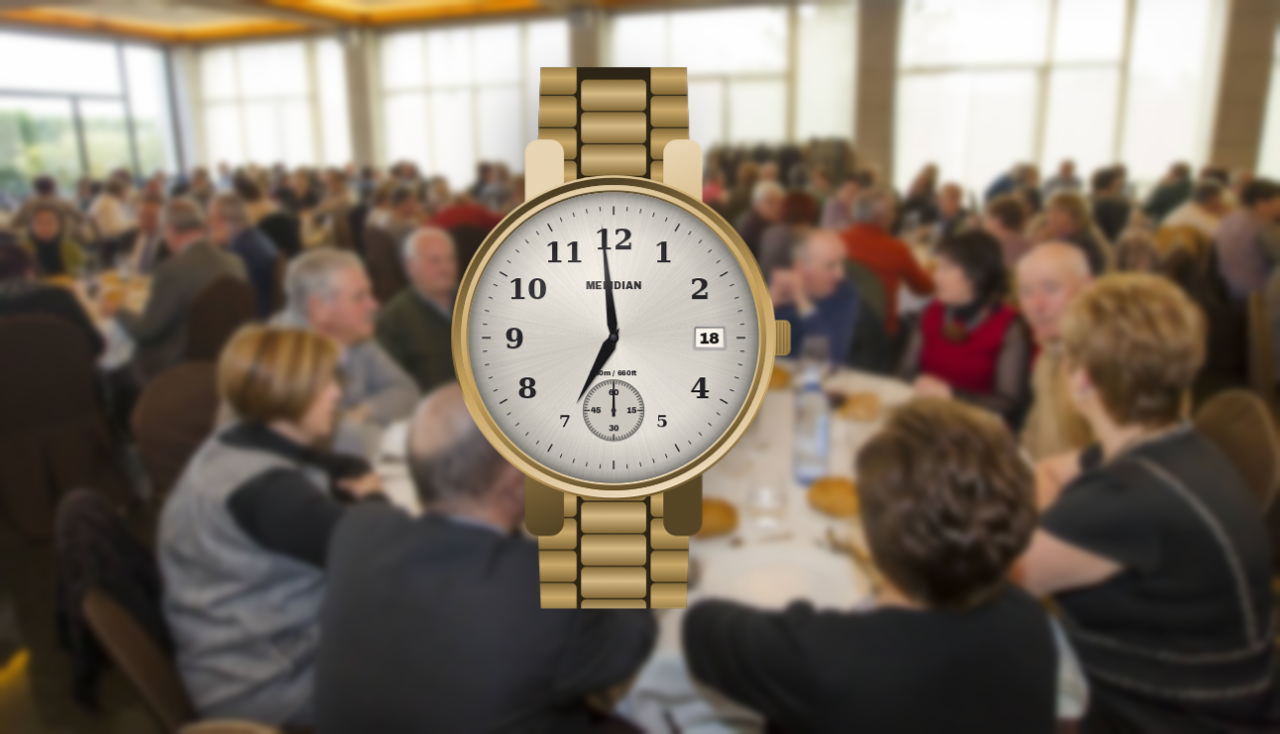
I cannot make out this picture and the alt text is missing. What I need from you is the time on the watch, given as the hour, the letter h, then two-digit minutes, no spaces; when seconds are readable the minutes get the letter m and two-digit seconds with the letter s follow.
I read 6h59
